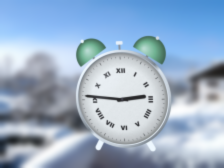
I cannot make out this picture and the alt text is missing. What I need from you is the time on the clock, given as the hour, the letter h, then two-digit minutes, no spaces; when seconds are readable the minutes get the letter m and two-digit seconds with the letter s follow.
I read 2h46
